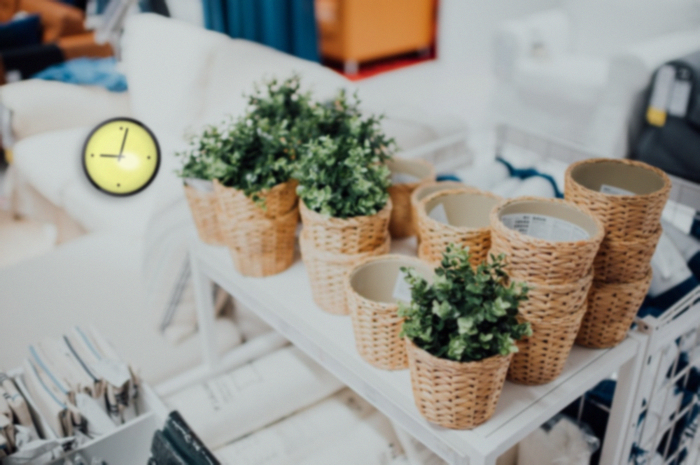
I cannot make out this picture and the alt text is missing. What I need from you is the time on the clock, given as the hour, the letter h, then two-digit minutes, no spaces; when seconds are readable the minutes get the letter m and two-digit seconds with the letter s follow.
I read 9h02
